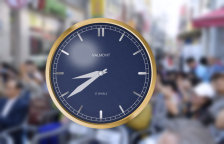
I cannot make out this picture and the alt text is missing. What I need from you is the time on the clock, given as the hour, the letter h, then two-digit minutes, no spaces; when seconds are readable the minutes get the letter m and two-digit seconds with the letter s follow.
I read 8h39
